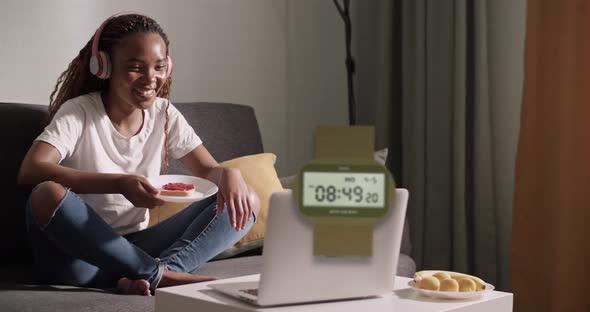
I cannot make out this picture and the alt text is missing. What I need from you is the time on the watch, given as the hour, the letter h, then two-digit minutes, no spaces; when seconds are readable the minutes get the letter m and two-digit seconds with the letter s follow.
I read 8h49
